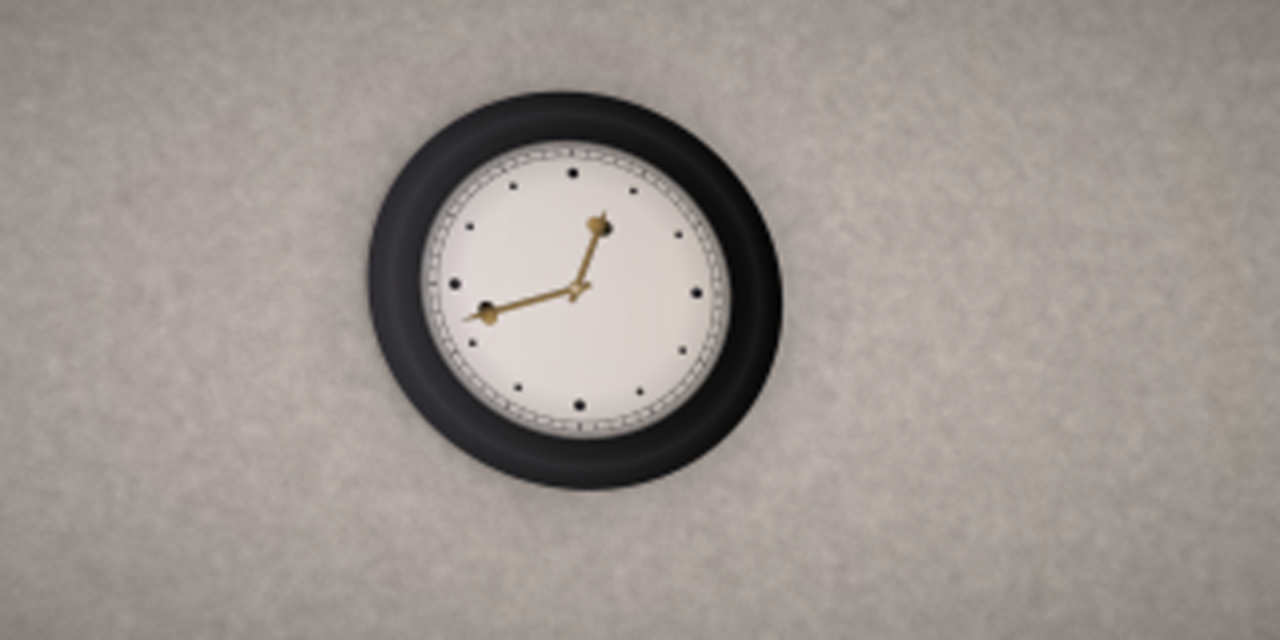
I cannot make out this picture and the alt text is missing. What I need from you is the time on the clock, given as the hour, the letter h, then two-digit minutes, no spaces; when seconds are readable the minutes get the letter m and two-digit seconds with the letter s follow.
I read 12h42
